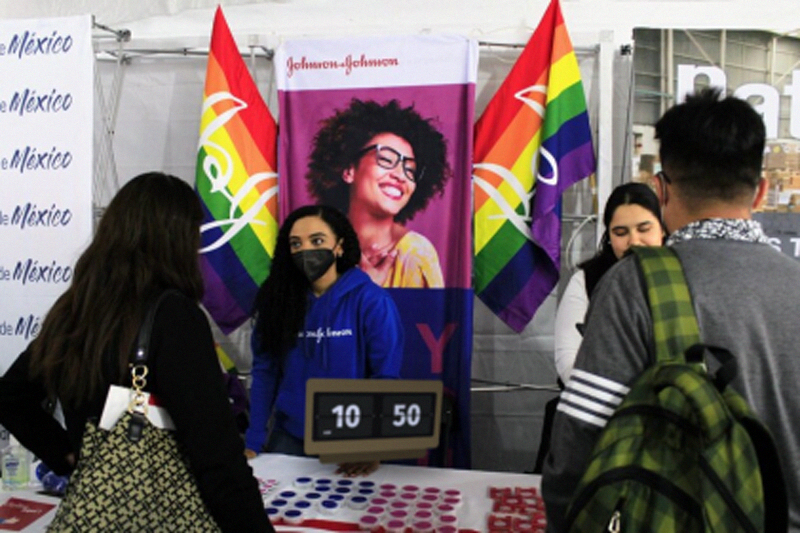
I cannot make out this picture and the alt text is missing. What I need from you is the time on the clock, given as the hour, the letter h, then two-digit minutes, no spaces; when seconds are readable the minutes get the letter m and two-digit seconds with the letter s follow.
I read 10h50
